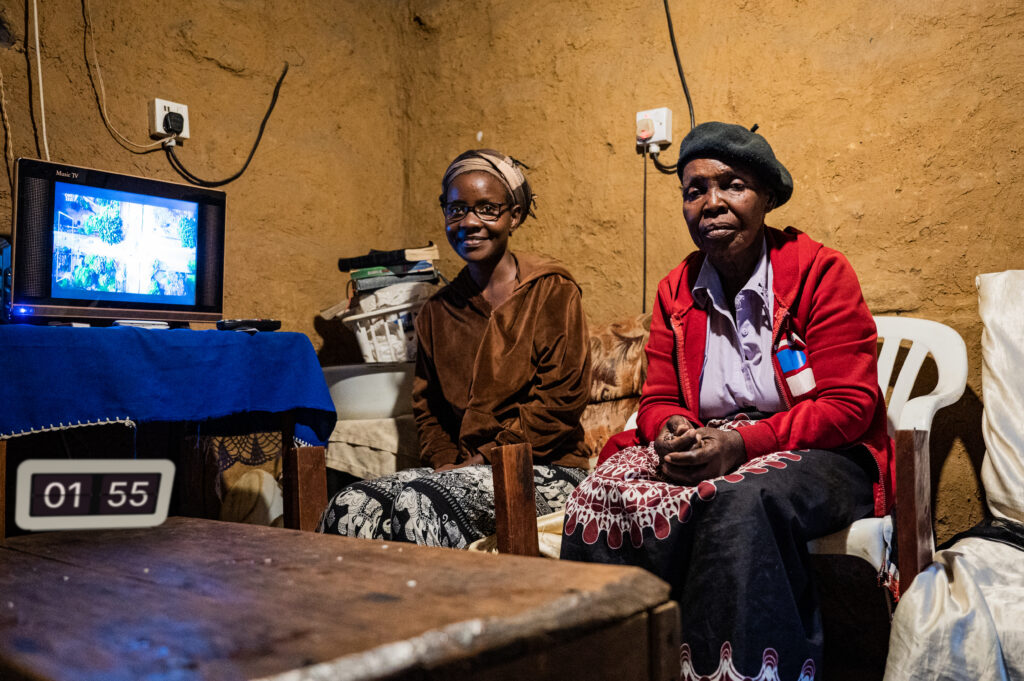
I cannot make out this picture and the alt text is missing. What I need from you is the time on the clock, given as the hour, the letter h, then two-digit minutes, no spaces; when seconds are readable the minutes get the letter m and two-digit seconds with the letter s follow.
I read 1h55
